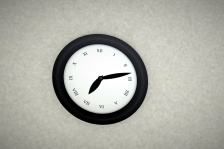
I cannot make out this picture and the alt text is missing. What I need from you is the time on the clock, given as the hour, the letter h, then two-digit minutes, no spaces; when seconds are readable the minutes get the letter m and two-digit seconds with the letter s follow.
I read 7h13
